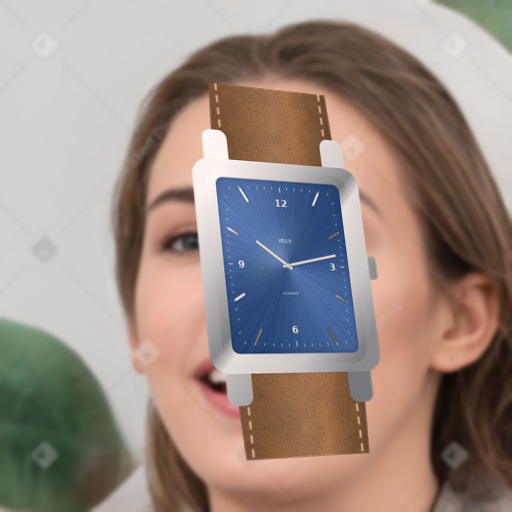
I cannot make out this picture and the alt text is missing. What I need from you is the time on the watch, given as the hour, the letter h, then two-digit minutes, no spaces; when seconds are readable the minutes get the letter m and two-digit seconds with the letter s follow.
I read 10h13
